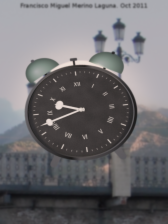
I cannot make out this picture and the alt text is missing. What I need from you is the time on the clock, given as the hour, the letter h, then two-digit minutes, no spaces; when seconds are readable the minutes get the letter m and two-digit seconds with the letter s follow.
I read 9h42
